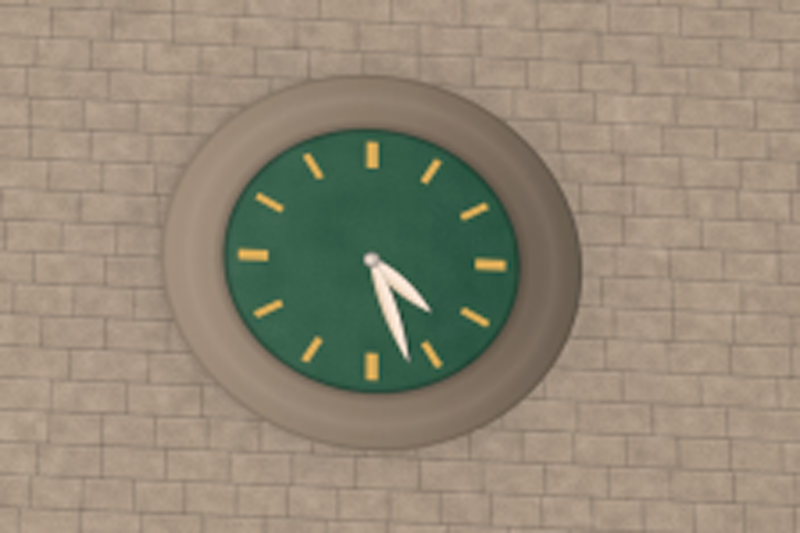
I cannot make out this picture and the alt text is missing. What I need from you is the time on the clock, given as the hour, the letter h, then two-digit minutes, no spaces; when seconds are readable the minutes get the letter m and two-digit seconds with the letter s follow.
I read 4h27
